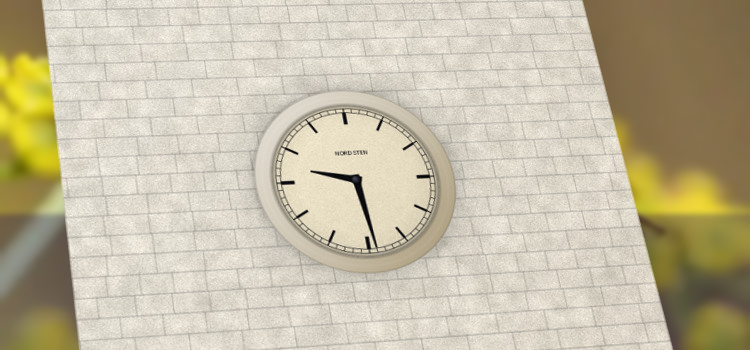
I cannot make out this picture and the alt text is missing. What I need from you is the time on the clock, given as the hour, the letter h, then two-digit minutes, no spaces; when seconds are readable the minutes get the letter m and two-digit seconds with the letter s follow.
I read 9h29
